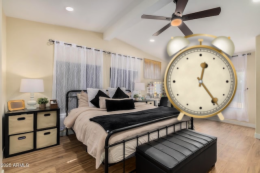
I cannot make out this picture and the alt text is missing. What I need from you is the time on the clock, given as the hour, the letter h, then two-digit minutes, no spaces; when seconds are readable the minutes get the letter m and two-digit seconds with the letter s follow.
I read 12h24
